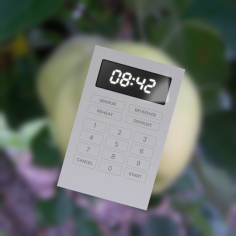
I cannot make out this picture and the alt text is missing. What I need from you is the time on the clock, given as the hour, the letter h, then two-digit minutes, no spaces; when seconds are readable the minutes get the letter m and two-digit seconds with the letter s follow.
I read 8h42
